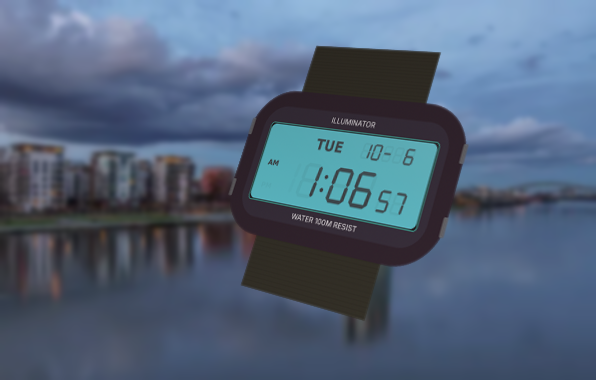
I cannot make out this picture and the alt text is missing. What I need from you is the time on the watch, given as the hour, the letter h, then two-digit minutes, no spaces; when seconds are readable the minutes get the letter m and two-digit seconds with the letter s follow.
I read 1h06m57s
